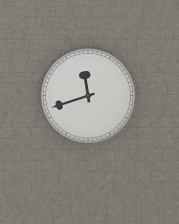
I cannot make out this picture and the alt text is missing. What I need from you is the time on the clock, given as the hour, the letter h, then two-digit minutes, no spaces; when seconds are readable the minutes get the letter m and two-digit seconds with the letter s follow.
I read 11h42
